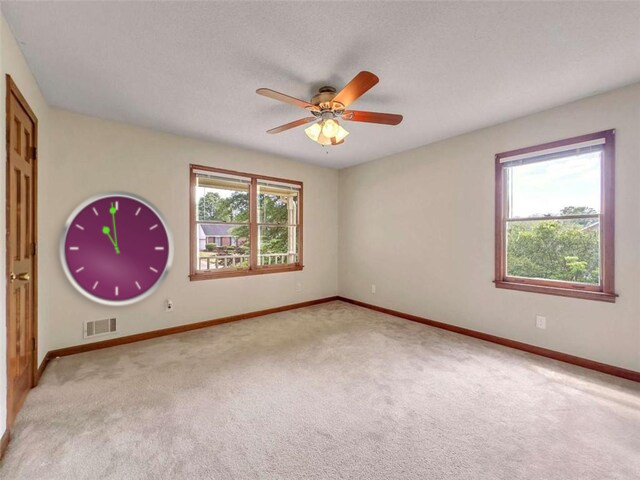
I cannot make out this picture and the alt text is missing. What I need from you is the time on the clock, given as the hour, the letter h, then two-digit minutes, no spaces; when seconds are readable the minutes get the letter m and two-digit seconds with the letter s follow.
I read 10h59
